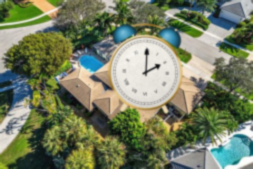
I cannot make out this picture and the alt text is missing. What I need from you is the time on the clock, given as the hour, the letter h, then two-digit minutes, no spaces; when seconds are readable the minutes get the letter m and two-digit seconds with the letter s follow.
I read 2h00
